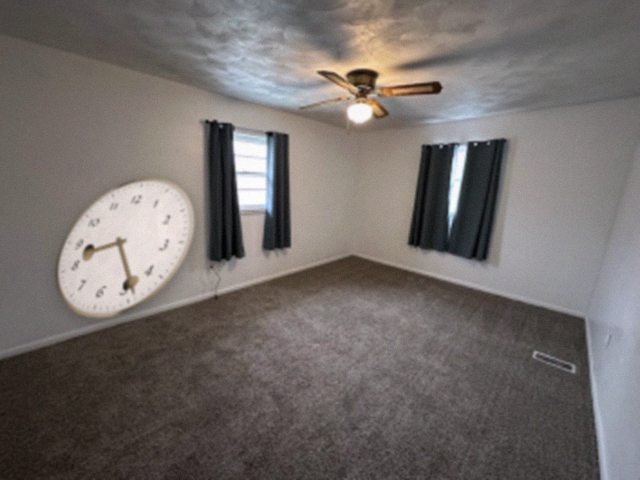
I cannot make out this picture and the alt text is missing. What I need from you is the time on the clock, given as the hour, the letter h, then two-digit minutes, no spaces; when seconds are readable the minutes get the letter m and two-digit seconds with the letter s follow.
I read 8h24
